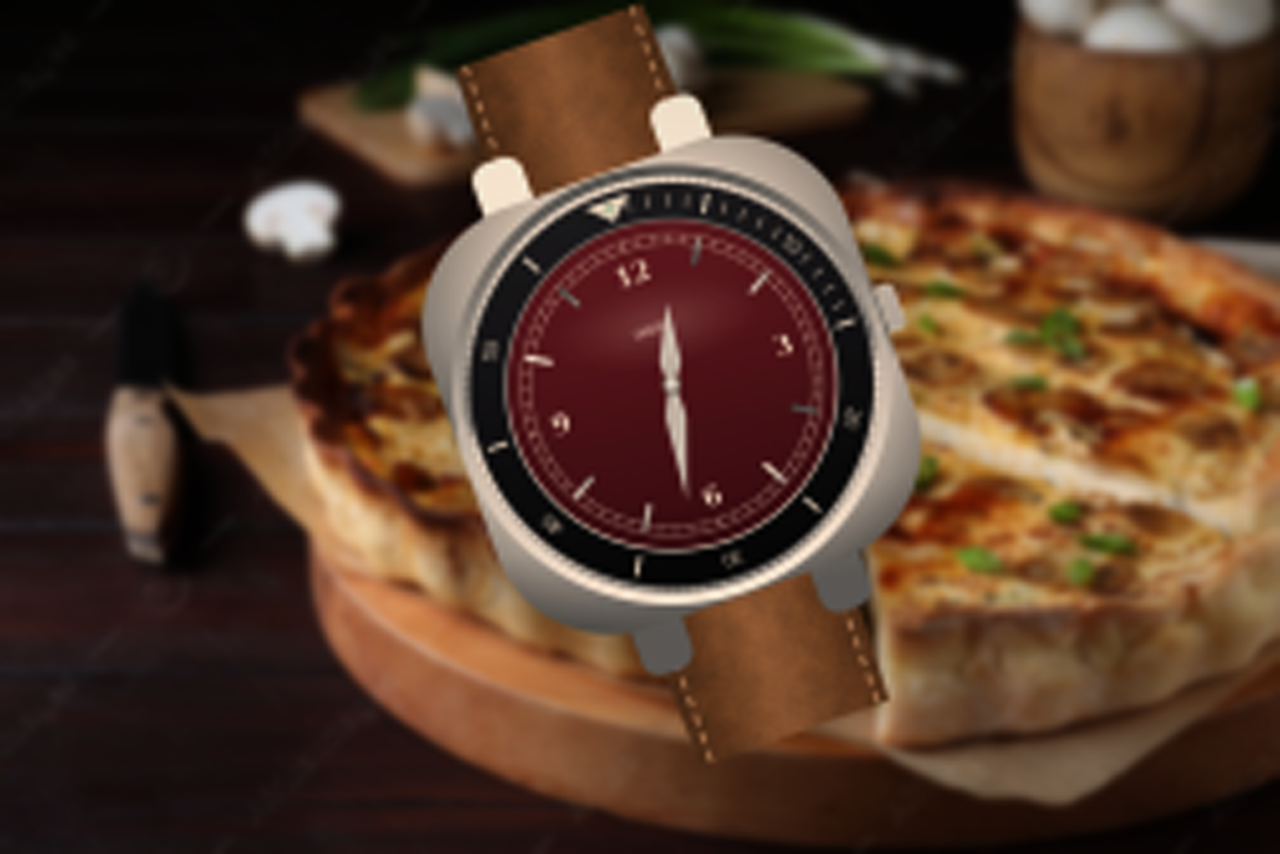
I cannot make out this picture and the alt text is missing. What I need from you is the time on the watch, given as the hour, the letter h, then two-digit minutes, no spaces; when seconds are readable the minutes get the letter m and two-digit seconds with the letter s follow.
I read 12h32
